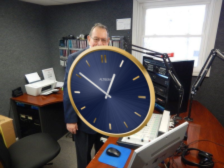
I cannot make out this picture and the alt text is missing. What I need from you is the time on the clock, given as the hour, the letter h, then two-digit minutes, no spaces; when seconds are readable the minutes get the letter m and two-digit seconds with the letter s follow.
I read 12h51
